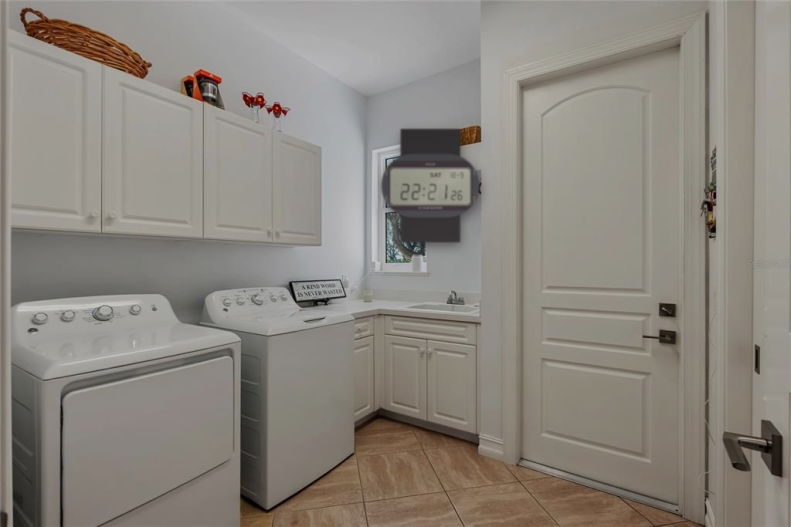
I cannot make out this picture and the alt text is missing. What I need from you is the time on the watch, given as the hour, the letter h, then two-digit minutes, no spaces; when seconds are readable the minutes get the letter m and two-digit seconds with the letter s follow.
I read 22h21m26s
